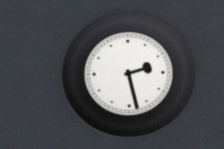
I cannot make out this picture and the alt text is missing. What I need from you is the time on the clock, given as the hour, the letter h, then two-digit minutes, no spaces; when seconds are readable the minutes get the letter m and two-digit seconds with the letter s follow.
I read 2h28
